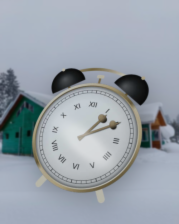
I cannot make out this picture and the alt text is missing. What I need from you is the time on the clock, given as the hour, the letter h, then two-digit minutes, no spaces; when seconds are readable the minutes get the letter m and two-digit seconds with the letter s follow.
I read 1h10
